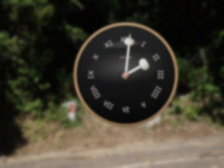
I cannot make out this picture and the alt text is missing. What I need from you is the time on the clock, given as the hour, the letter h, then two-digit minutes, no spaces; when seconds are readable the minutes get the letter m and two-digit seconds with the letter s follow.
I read 2h01
